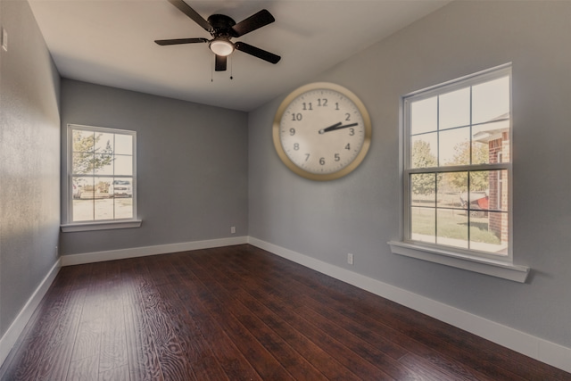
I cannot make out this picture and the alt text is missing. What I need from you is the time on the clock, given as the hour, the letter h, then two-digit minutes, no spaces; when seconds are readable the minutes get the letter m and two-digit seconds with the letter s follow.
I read 2h13
